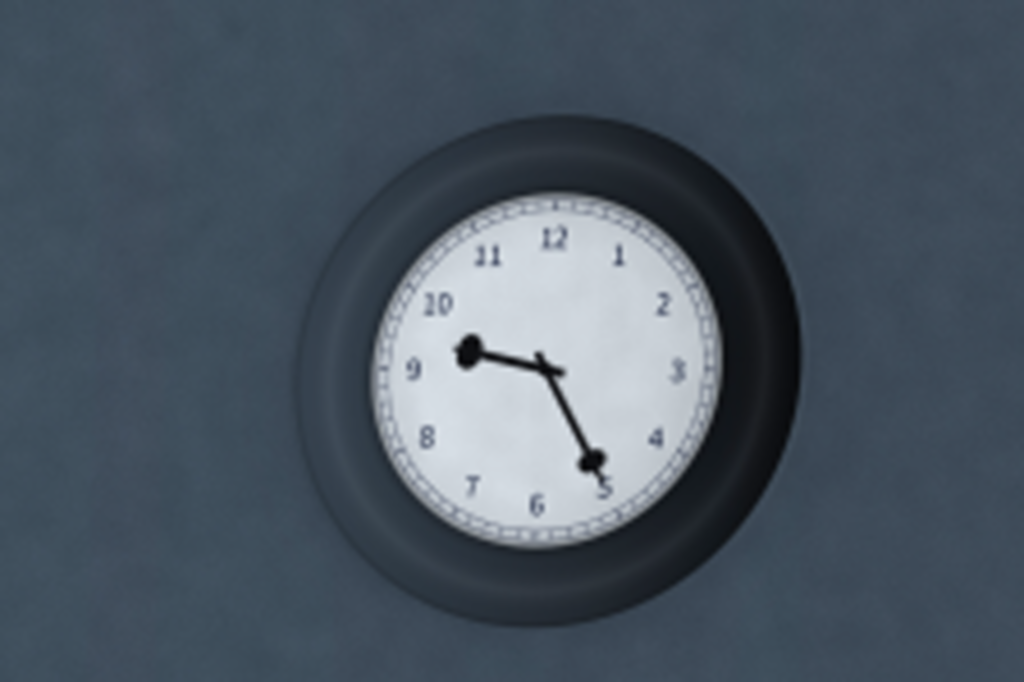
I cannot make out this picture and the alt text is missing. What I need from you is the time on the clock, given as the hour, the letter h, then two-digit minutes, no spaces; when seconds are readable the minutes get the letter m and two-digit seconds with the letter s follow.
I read 9h25
